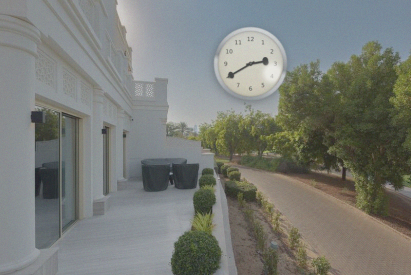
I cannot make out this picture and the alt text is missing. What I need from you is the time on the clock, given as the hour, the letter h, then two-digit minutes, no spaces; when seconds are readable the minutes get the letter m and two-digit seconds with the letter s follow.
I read 2h40
